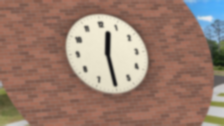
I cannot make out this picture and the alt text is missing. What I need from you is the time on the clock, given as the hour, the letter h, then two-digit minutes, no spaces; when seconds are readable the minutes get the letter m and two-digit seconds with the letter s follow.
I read 12h30
